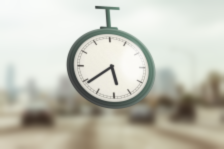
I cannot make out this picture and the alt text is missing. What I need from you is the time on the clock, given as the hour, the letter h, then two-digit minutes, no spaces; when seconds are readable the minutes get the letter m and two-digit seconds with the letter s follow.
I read 5h39
